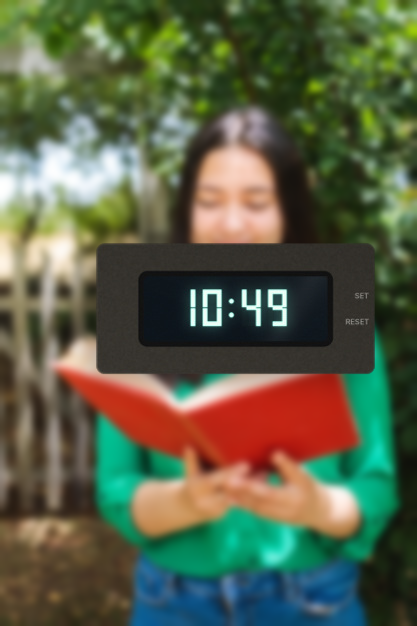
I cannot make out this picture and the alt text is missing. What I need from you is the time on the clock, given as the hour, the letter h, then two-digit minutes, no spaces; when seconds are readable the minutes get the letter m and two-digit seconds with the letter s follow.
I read 10h49
